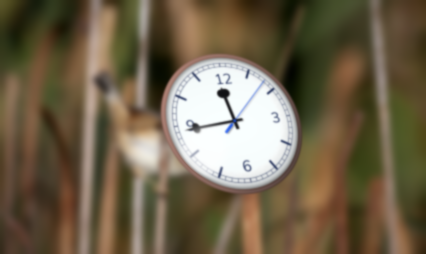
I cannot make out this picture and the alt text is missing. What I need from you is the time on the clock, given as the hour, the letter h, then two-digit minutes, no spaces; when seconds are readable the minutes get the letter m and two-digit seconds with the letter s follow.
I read 11h44m08s
